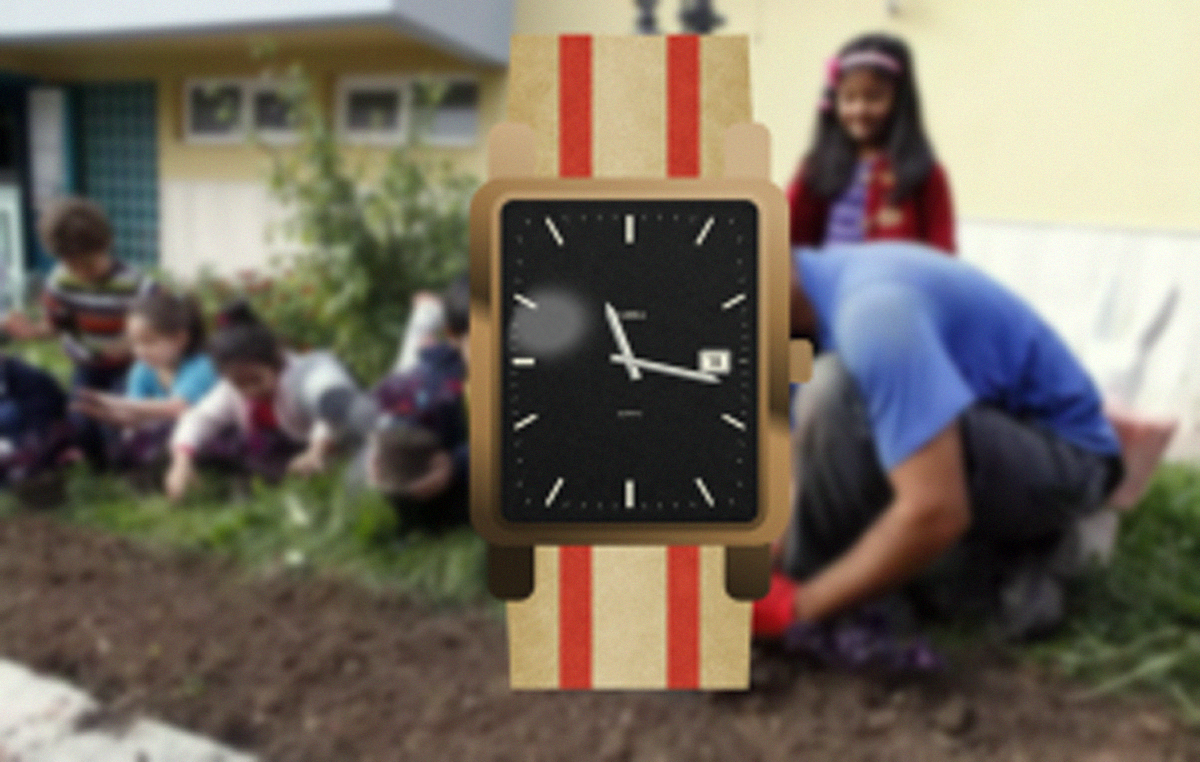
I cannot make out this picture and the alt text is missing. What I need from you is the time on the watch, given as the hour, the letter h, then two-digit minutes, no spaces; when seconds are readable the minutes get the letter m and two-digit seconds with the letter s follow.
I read 11h17
